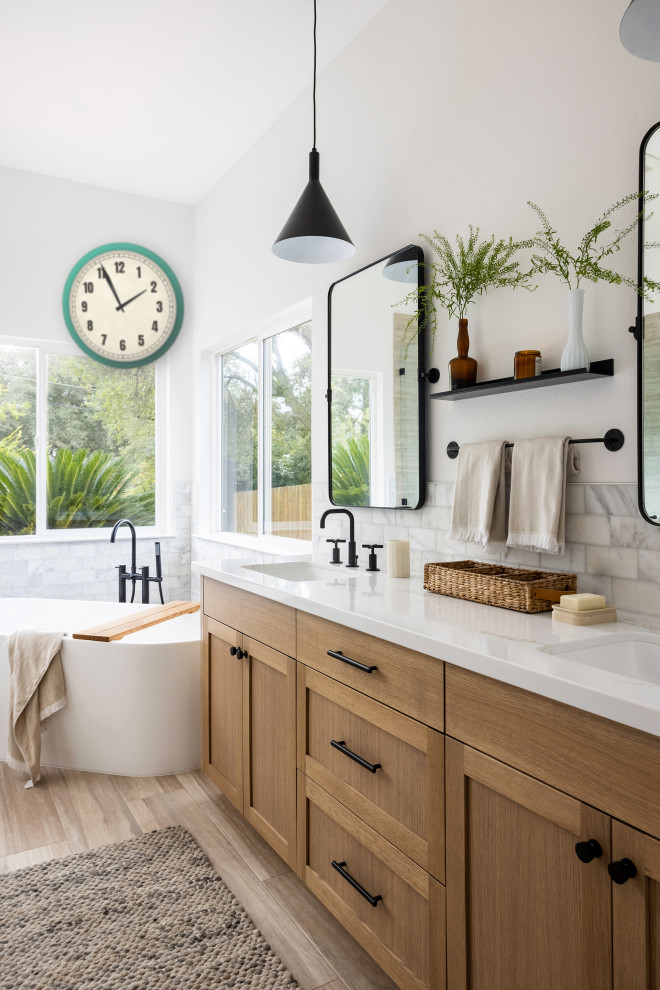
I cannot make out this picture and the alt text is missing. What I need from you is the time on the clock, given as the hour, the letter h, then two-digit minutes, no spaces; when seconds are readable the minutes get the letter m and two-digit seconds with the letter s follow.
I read 1h56
